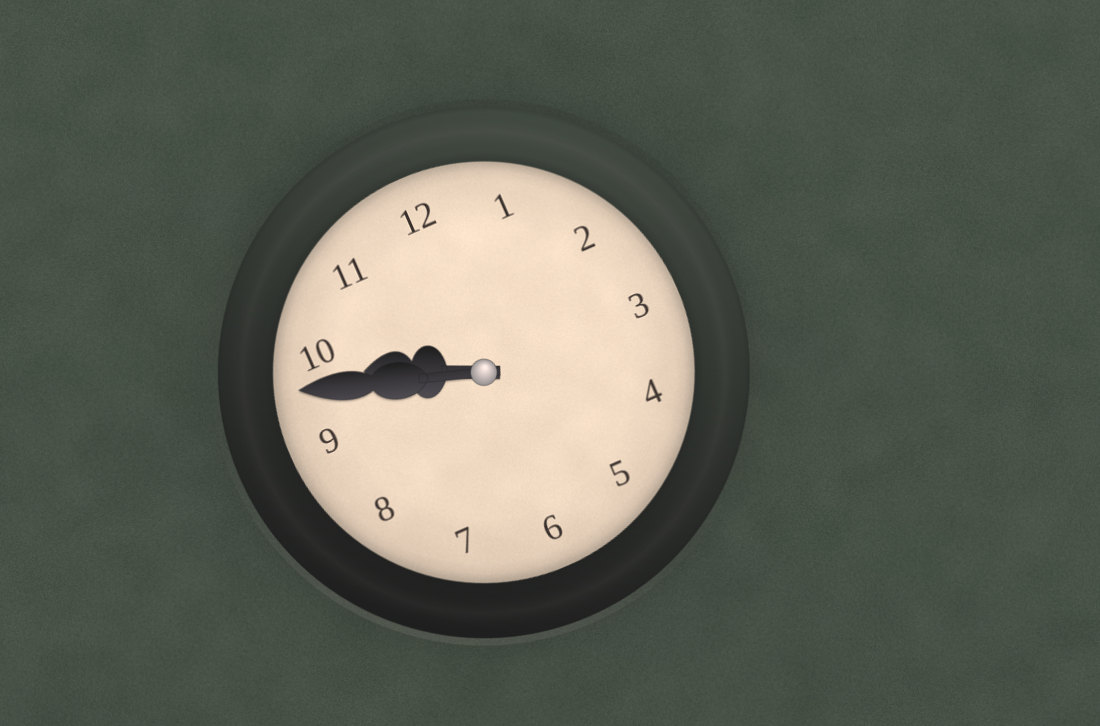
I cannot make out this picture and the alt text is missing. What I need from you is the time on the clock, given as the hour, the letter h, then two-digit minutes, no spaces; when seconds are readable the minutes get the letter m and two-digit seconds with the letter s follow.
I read 9h48
